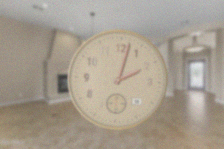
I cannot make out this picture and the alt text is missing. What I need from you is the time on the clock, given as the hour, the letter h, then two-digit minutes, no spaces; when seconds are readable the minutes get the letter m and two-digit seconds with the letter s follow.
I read 2h02
